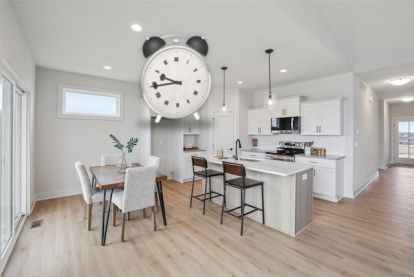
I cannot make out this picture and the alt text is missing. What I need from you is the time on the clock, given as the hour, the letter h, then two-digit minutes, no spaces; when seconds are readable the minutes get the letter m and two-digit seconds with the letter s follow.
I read 9h44
